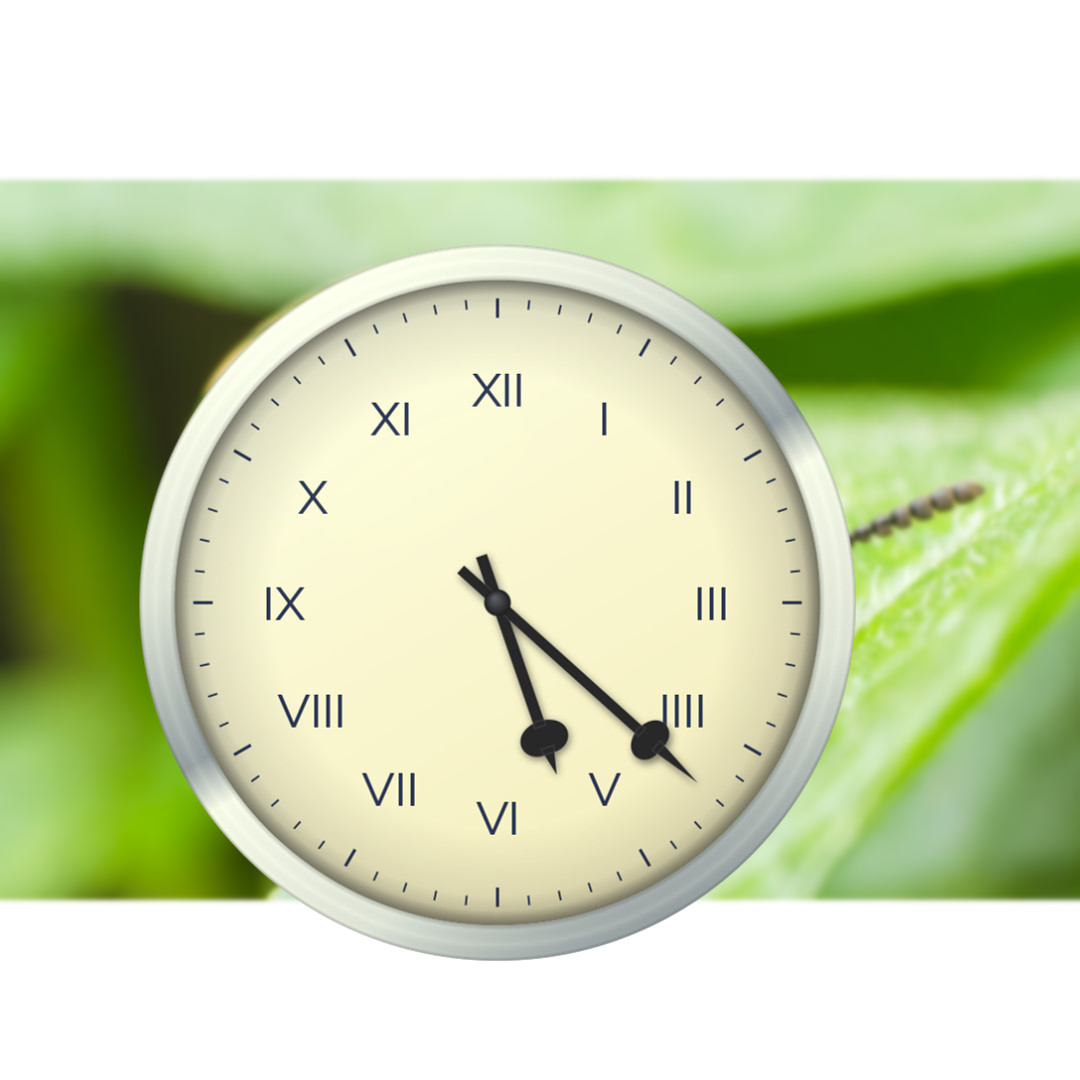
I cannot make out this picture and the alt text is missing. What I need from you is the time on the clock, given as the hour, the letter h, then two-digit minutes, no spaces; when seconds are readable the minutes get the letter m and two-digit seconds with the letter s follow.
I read 5h22
